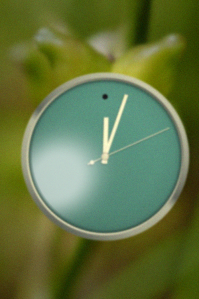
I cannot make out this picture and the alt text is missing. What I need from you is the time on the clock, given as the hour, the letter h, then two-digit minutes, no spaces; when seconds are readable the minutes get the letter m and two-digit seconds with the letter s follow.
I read 12h03m11s
